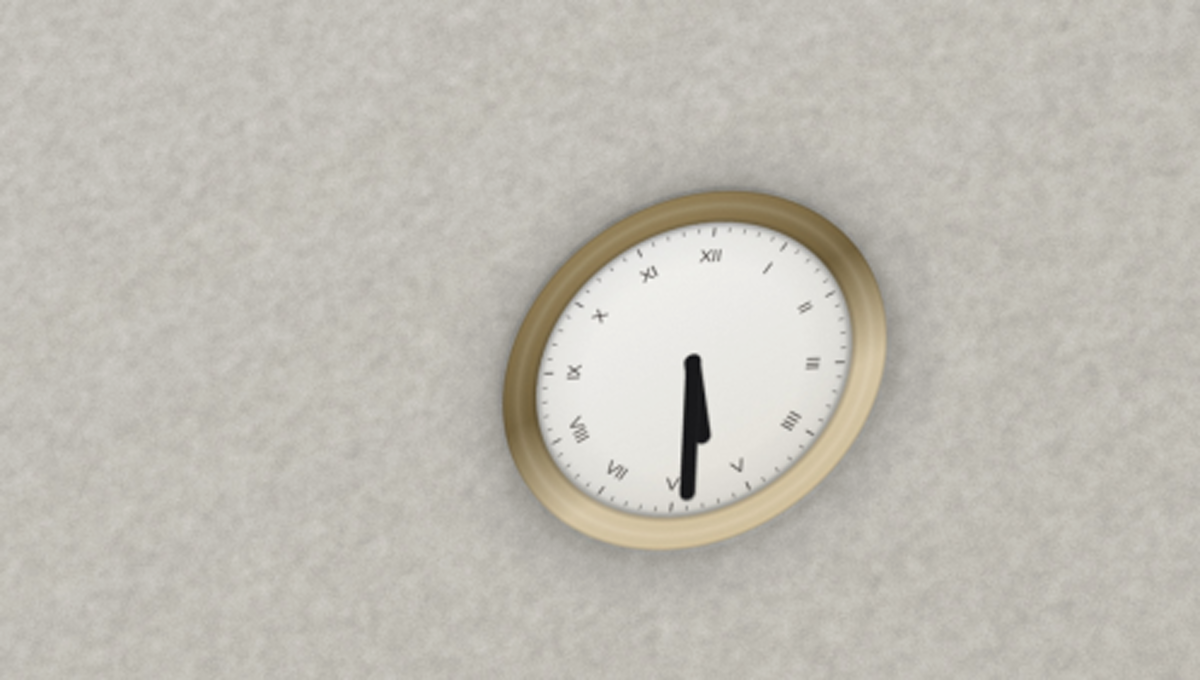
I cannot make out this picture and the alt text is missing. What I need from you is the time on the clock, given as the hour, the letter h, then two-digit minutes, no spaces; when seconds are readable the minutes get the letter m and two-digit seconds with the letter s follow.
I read 5h29
